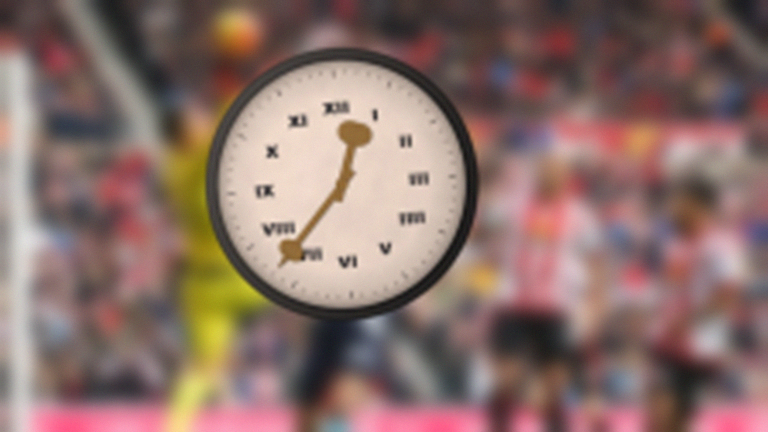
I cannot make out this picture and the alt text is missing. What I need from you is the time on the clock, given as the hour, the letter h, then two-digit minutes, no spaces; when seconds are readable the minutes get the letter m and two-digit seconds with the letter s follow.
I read 12h37
